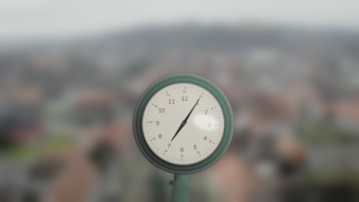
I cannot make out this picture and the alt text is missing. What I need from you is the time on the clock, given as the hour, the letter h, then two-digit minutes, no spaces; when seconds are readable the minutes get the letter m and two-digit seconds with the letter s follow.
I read 7h05
